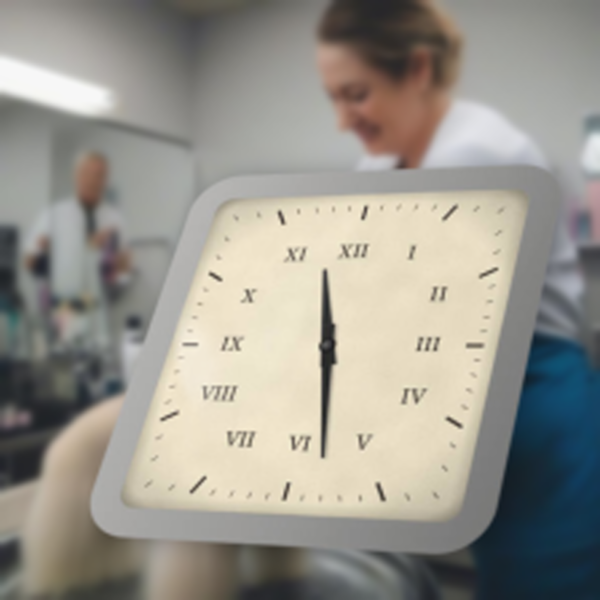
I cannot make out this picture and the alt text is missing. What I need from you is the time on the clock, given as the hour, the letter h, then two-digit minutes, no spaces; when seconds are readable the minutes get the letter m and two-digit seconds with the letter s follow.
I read 11h28
